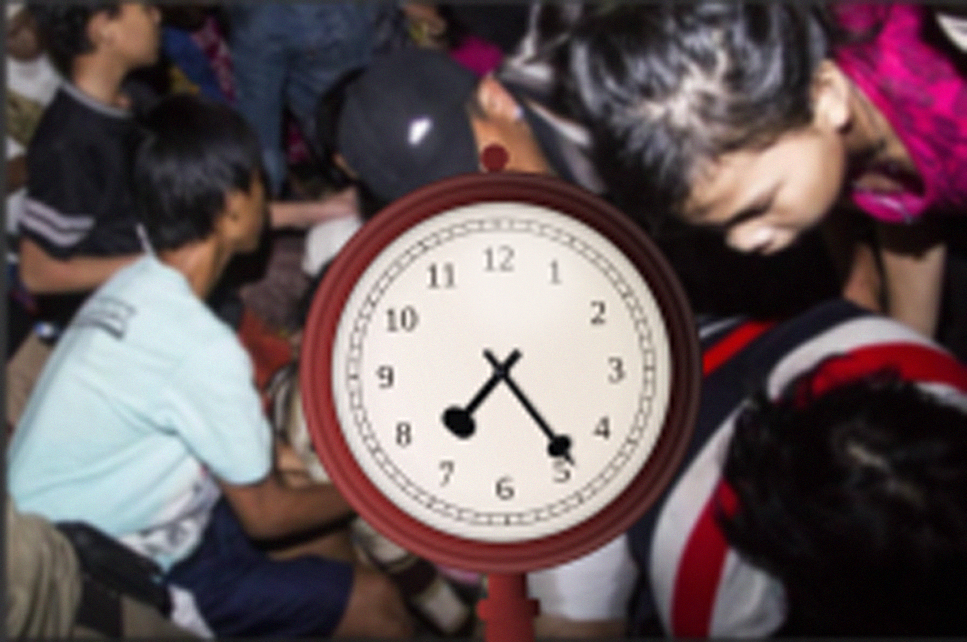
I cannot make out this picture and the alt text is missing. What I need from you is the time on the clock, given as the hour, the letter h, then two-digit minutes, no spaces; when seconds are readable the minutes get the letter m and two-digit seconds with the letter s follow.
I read 7h24
